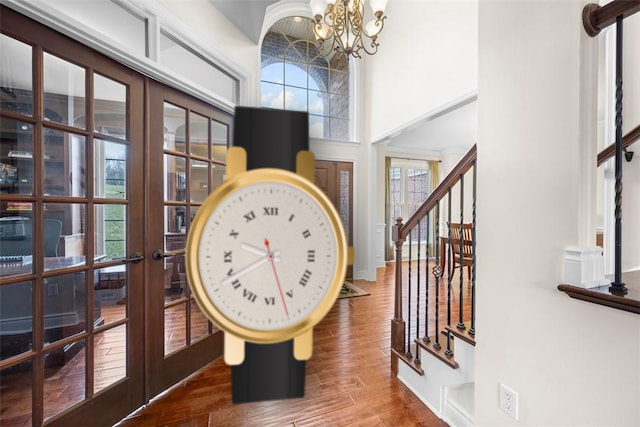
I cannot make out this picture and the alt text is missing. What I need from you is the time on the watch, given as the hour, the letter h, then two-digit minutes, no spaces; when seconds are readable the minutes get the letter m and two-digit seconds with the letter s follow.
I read 9h40m27s
